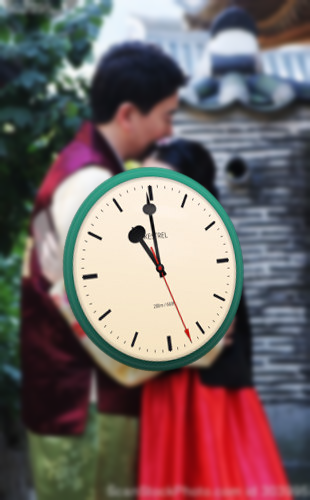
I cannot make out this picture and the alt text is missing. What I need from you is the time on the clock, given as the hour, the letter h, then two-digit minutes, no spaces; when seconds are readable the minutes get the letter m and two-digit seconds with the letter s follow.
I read 10h59m27s
